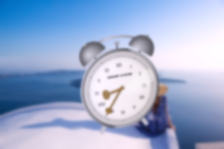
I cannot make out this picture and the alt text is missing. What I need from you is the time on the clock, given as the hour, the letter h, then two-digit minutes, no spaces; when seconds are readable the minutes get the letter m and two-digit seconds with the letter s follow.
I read 8h36
